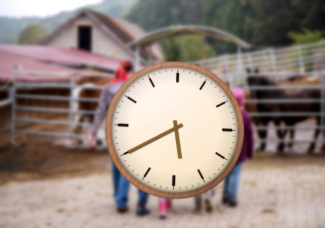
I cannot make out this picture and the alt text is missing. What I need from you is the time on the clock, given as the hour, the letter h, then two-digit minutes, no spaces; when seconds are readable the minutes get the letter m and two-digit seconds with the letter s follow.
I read 5h40
